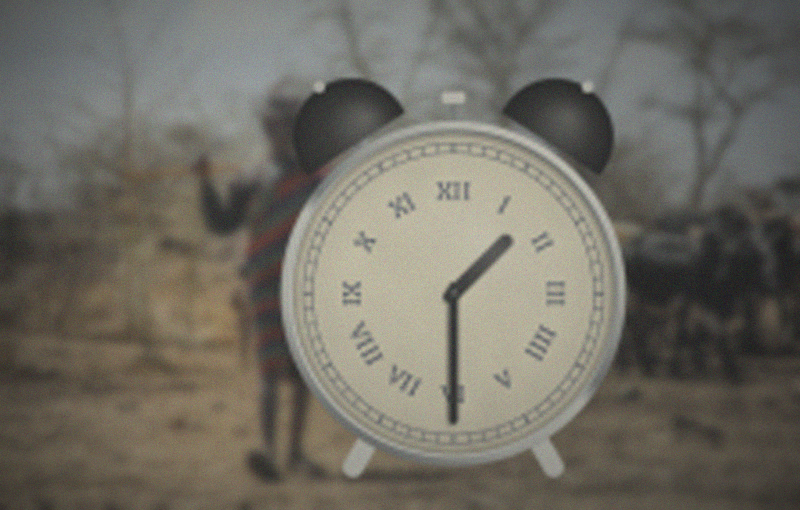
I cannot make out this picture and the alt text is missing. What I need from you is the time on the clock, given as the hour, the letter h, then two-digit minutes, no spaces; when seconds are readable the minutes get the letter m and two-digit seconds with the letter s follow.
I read 1h30
